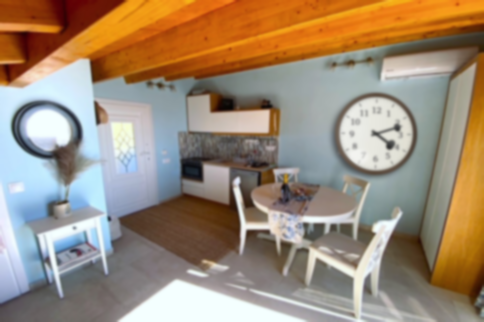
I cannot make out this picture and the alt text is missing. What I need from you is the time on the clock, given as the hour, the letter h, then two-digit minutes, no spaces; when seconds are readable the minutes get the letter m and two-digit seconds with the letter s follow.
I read 4h12
